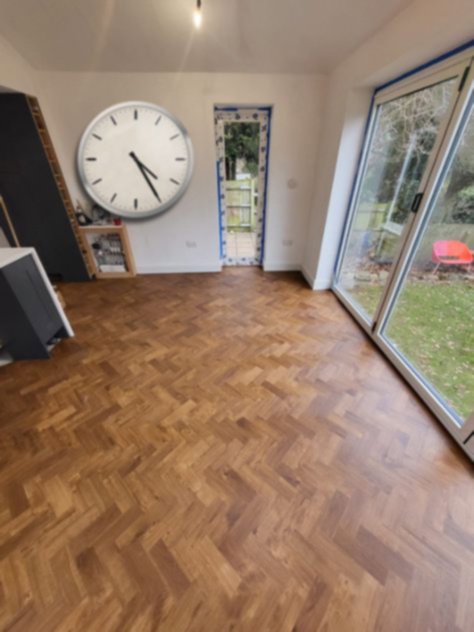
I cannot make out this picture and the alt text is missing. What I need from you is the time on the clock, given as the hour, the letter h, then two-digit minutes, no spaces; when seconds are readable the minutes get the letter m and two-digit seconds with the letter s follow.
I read 4h25
